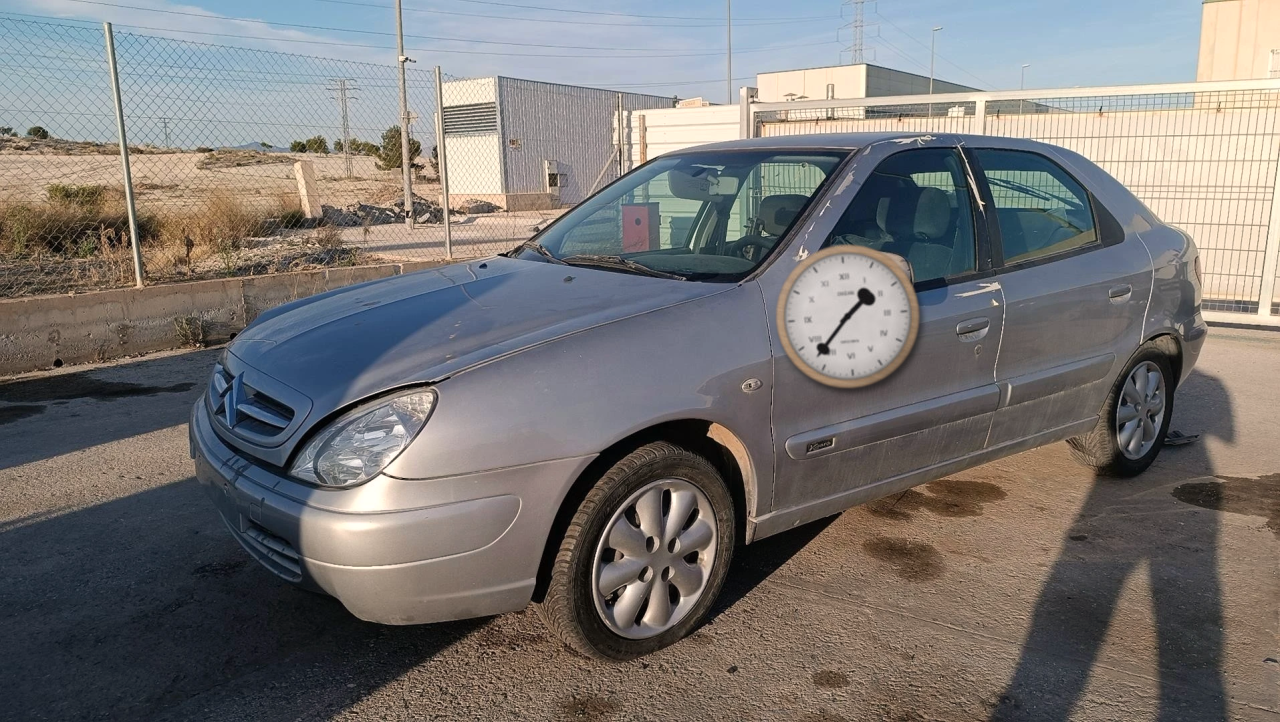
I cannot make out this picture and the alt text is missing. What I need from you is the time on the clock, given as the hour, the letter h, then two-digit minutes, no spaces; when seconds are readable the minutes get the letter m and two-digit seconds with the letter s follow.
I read 1h37
